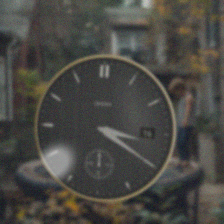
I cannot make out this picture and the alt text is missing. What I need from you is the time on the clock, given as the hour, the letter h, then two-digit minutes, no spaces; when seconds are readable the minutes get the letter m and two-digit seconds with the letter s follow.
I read 3h20
